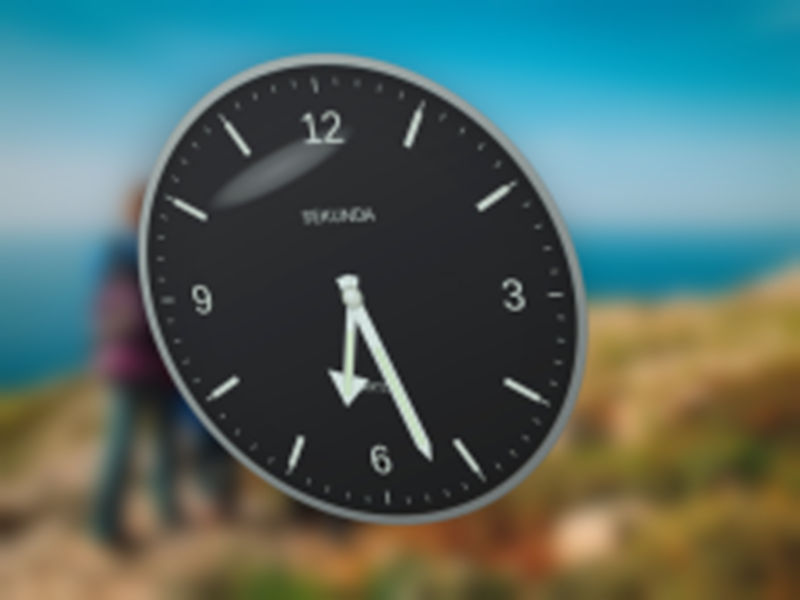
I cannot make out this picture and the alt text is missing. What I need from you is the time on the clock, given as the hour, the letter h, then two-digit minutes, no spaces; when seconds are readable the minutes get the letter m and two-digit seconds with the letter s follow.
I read 6h27
